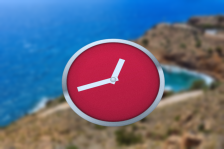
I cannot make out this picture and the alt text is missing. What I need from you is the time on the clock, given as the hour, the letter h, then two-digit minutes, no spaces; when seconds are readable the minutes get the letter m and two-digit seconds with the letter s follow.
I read 12h42
